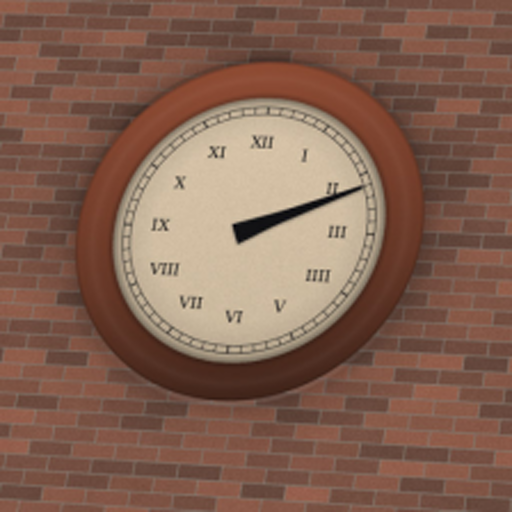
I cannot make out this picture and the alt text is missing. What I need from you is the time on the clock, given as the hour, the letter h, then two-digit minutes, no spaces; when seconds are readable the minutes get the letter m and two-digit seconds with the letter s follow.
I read 2h11
